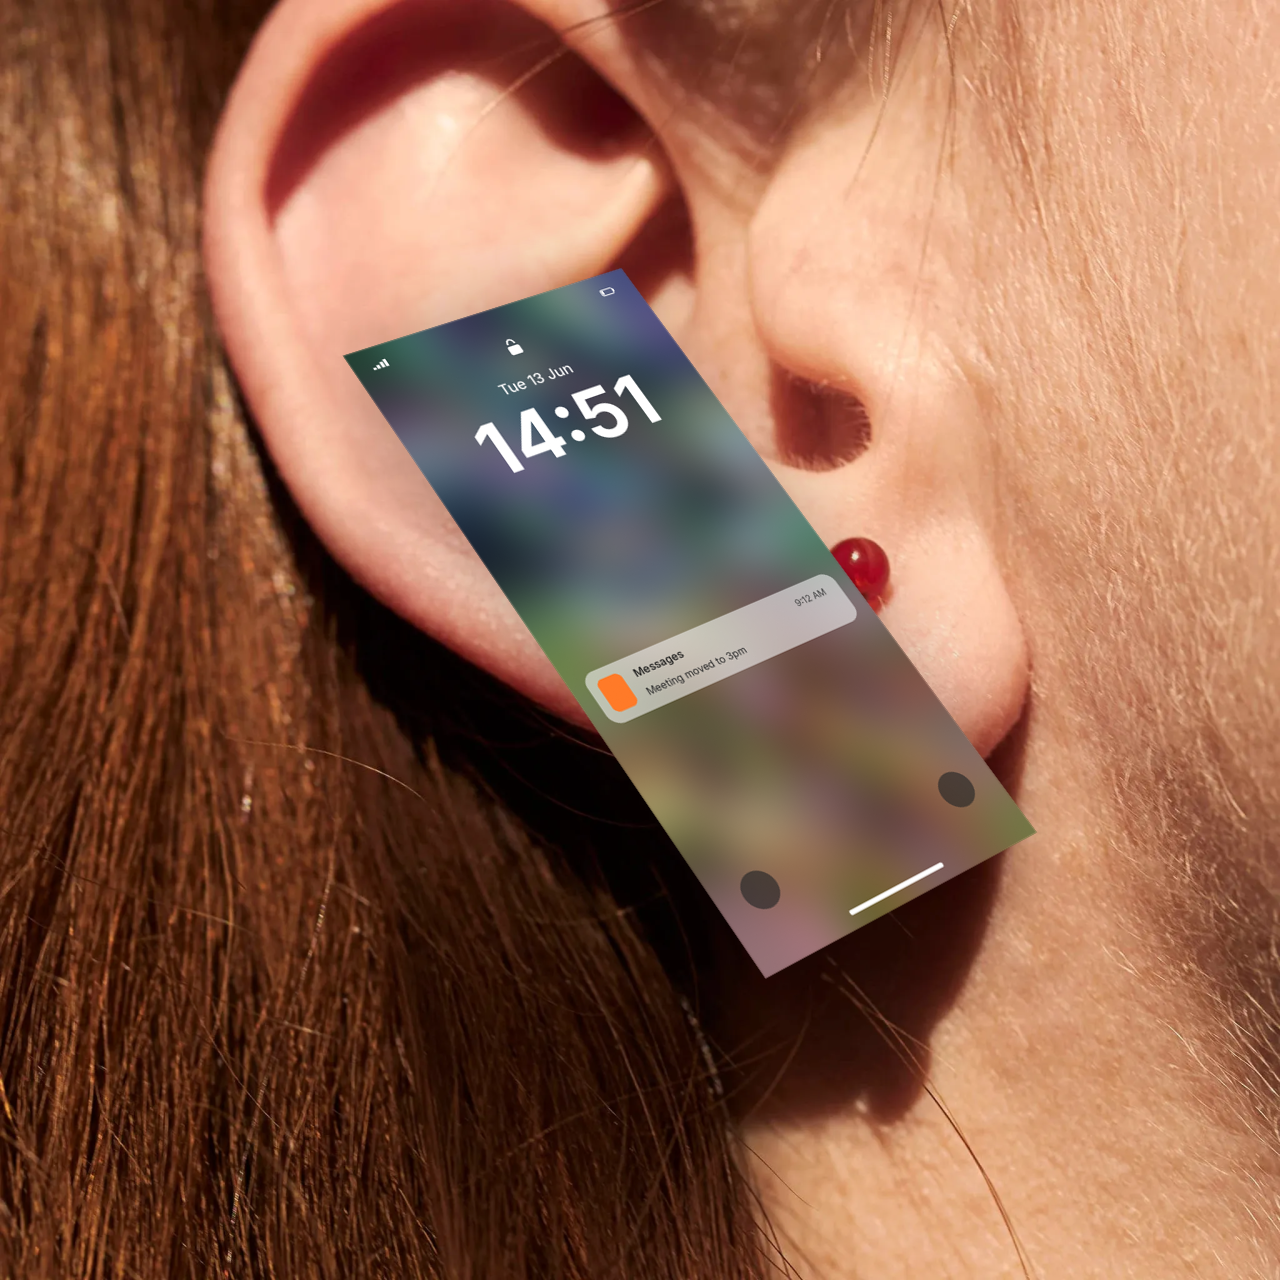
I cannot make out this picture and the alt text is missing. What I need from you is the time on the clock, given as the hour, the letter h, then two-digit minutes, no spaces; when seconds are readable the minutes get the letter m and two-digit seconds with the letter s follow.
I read 14h51
